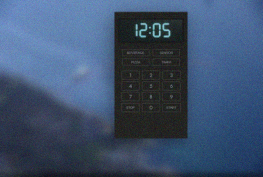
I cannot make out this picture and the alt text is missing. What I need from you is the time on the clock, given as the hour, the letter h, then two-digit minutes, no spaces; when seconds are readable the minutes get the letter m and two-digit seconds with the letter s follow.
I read 12h05
